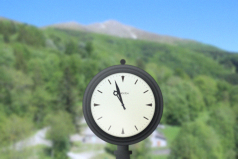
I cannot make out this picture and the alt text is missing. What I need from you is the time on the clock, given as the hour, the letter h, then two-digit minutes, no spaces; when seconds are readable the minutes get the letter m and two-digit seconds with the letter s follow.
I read 10h57
